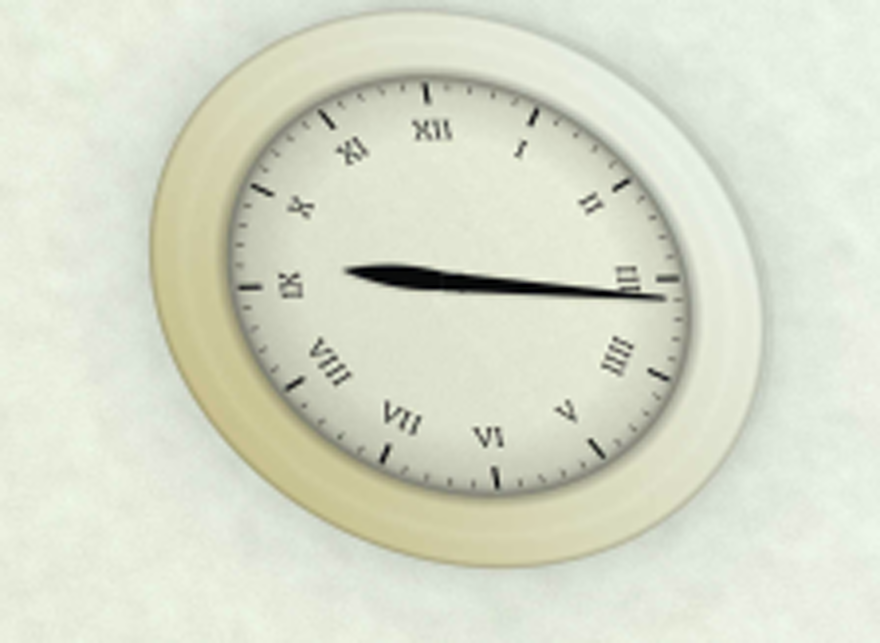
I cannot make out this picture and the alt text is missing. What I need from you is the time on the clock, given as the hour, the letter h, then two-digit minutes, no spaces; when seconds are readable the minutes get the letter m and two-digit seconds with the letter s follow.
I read 9h16
